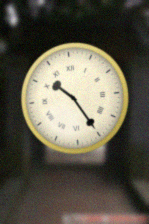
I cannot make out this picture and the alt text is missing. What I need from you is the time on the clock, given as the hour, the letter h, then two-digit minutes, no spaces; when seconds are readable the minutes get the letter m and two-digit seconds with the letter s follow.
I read 10h25
